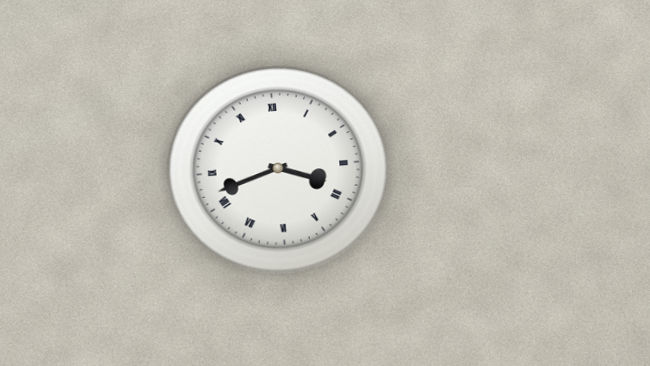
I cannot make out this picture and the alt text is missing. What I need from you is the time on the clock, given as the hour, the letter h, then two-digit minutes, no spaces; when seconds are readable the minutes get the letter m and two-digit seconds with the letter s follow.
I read 3h42
